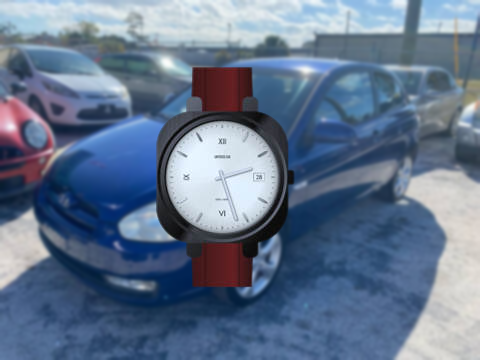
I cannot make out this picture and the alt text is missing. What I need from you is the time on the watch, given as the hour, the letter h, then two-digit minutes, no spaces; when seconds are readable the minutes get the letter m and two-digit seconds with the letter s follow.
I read 2h27
